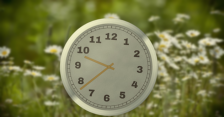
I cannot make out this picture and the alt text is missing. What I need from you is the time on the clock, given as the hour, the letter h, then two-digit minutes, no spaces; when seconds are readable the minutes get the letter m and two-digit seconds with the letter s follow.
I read 9h38
